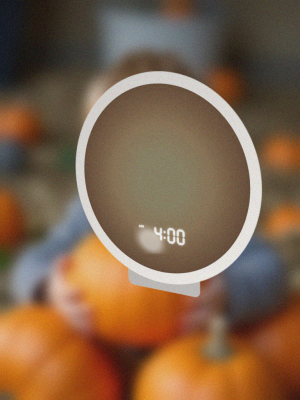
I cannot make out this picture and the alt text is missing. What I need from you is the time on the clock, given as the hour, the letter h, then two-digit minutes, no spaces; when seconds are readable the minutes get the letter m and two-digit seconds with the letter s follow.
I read 4h00
